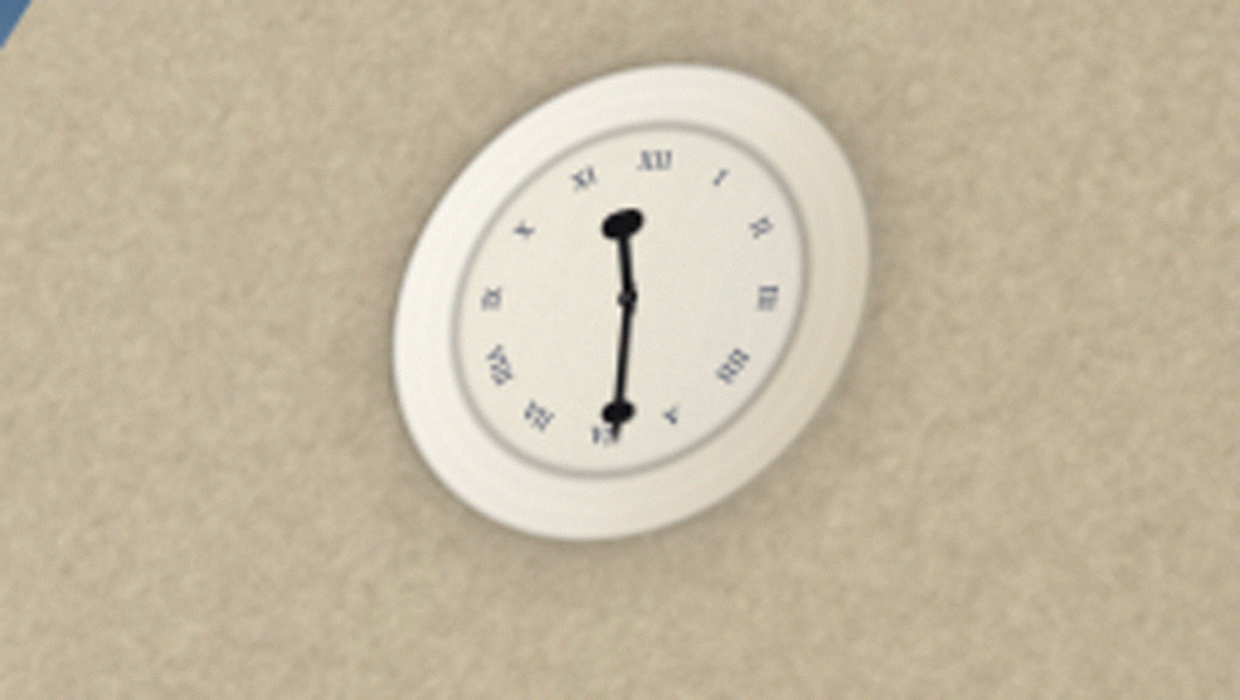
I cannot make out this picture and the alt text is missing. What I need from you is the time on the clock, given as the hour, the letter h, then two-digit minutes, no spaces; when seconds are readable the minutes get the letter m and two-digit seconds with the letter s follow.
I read 11h29
